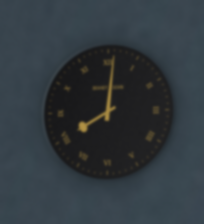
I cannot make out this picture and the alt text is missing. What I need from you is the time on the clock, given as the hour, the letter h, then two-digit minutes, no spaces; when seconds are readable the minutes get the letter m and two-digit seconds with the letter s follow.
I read 8h01
